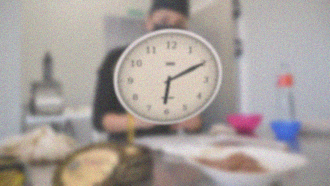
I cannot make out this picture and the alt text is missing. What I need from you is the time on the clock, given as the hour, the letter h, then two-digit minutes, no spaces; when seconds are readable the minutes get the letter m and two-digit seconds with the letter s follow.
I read 6h10
